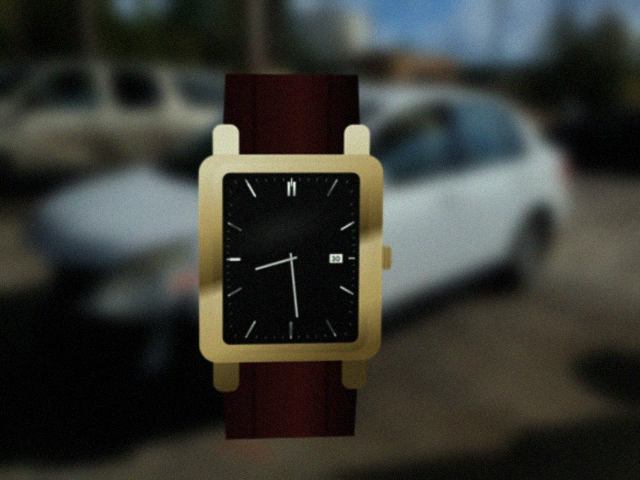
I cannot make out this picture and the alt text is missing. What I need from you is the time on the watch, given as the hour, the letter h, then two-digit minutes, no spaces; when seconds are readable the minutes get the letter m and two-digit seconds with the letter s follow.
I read 8h29
